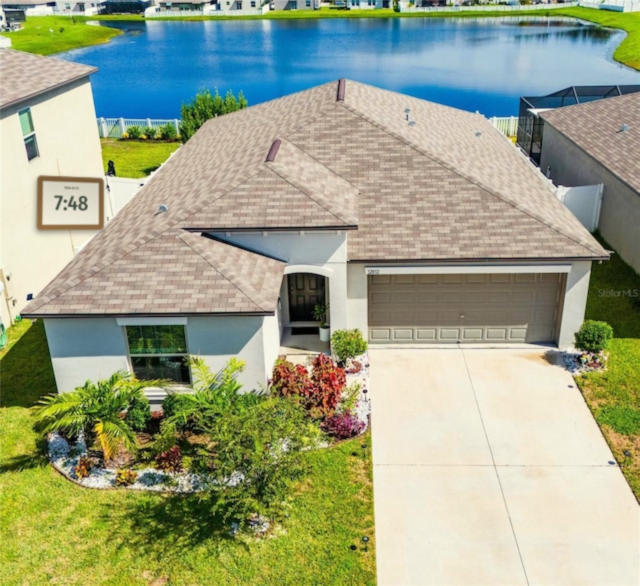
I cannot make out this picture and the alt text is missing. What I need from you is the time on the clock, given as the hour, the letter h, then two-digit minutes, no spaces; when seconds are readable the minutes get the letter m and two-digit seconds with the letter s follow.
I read 7h48
